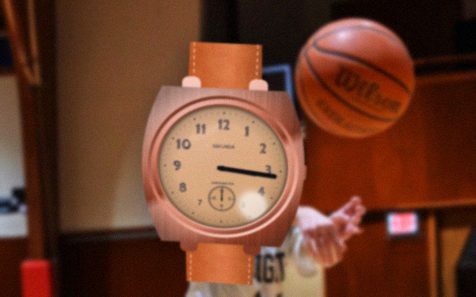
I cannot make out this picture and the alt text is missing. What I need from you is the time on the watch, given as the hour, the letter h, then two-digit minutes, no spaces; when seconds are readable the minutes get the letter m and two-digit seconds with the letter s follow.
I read 3h16
